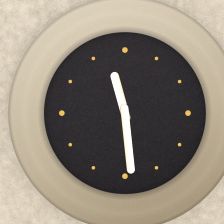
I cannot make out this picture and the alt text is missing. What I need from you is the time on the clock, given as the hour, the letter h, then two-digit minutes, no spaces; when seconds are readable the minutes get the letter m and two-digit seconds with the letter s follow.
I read 11h29
